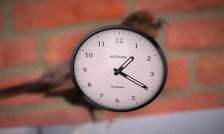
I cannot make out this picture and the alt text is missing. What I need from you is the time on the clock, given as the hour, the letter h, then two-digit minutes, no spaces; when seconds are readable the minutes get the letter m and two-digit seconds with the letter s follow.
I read 1h20
